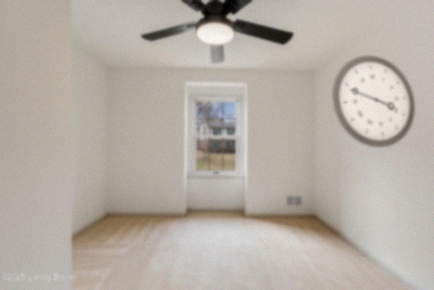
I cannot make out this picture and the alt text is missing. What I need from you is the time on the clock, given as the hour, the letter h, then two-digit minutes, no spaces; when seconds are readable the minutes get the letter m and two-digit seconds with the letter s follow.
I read 3h49
